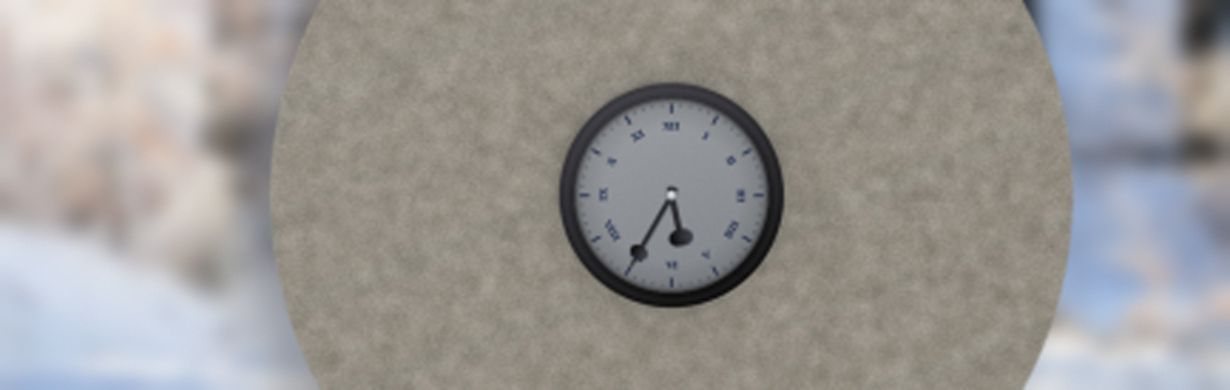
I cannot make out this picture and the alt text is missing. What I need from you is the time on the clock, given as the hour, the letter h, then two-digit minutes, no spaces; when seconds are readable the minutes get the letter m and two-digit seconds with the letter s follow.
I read 5h35
